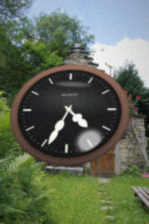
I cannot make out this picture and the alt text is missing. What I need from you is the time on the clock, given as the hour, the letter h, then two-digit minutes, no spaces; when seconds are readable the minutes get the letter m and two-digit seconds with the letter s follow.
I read 4h34
